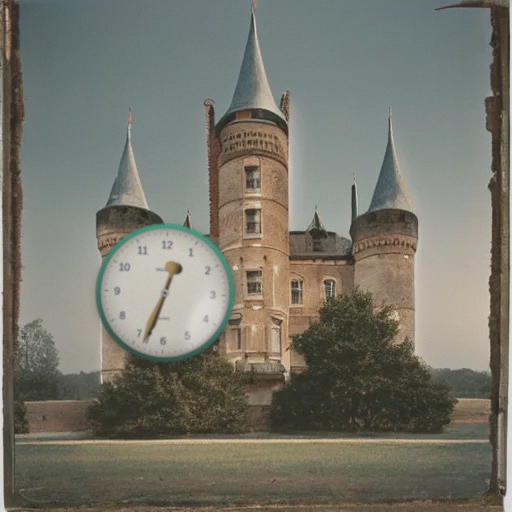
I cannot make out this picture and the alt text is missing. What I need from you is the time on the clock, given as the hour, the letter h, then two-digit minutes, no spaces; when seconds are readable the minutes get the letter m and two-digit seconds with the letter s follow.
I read 12h33m33s
